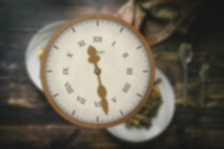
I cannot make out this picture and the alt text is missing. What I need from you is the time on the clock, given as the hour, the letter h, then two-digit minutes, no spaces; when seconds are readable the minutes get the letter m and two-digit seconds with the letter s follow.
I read 11h28
